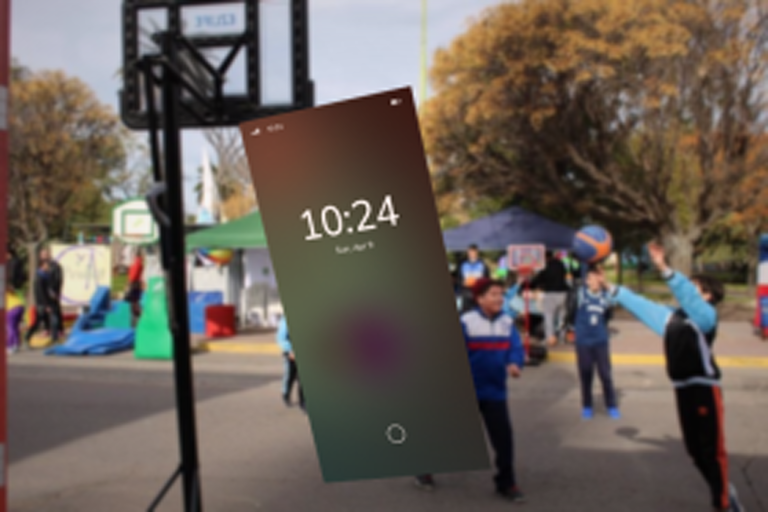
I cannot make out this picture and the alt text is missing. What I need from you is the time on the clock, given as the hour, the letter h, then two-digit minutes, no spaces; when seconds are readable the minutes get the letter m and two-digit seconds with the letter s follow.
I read 10h24
